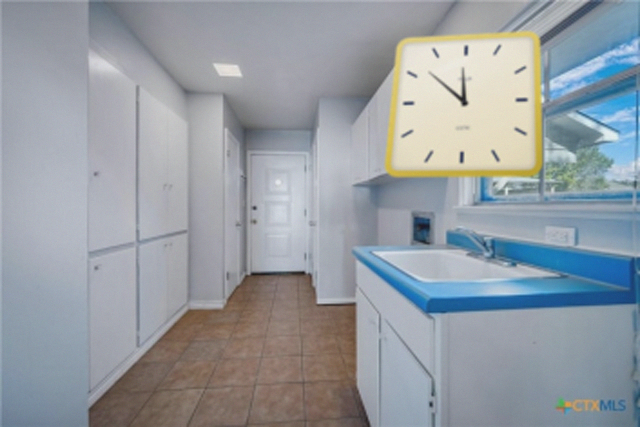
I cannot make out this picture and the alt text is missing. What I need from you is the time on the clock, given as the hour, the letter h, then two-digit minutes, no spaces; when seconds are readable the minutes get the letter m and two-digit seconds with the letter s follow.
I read 11h52
